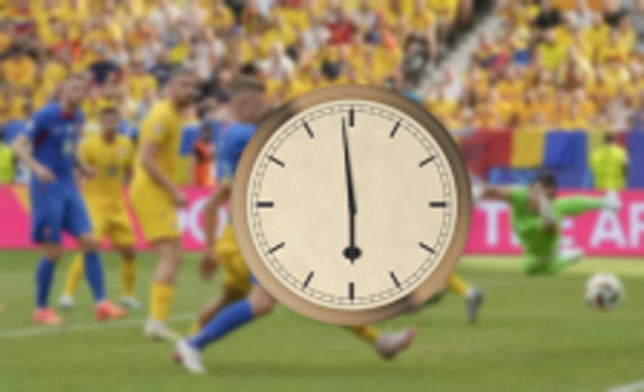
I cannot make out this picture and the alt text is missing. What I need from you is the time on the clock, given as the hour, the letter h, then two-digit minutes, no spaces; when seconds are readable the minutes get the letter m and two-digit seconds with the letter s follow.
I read 5h59
